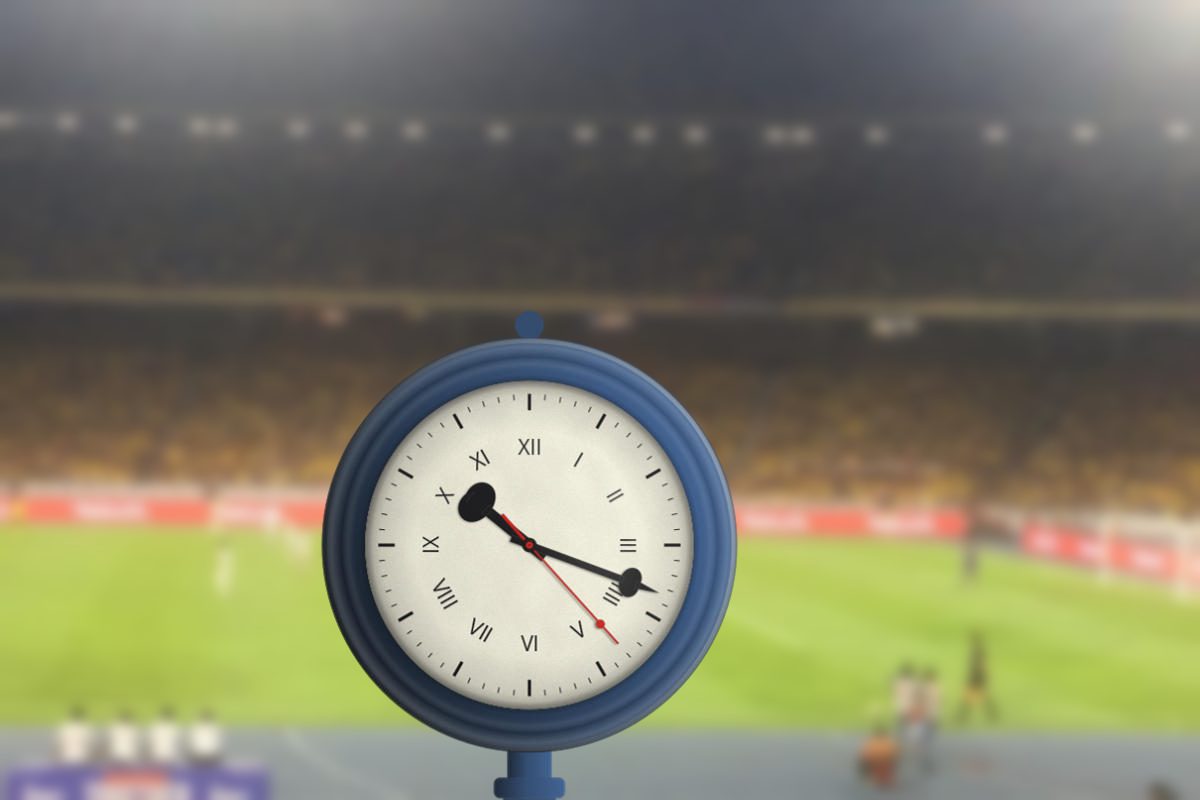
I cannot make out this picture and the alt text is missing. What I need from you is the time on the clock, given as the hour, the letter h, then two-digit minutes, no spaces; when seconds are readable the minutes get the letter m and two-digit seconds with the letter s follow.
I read 10h18m23s
